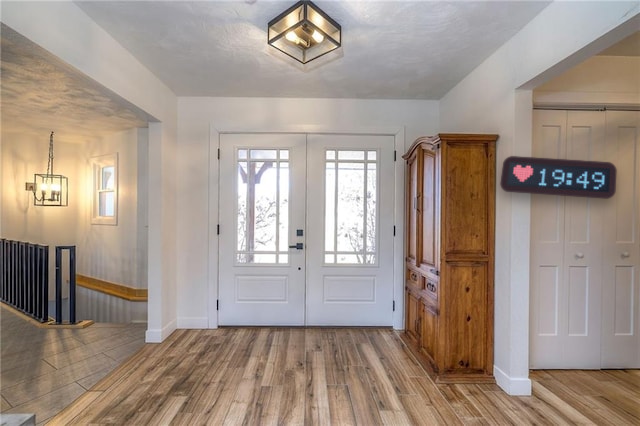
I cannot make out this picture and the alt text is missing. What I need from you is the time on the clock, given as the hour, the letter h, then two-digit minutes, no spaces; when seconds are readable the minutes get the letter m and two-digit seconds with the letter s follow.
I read 19h49
